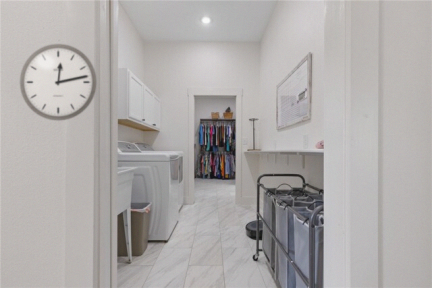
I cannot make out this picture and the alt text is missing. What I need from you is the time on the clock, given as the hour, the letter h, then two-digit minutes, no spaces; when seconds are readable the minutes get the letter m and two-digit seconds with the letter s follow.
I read 12h13
